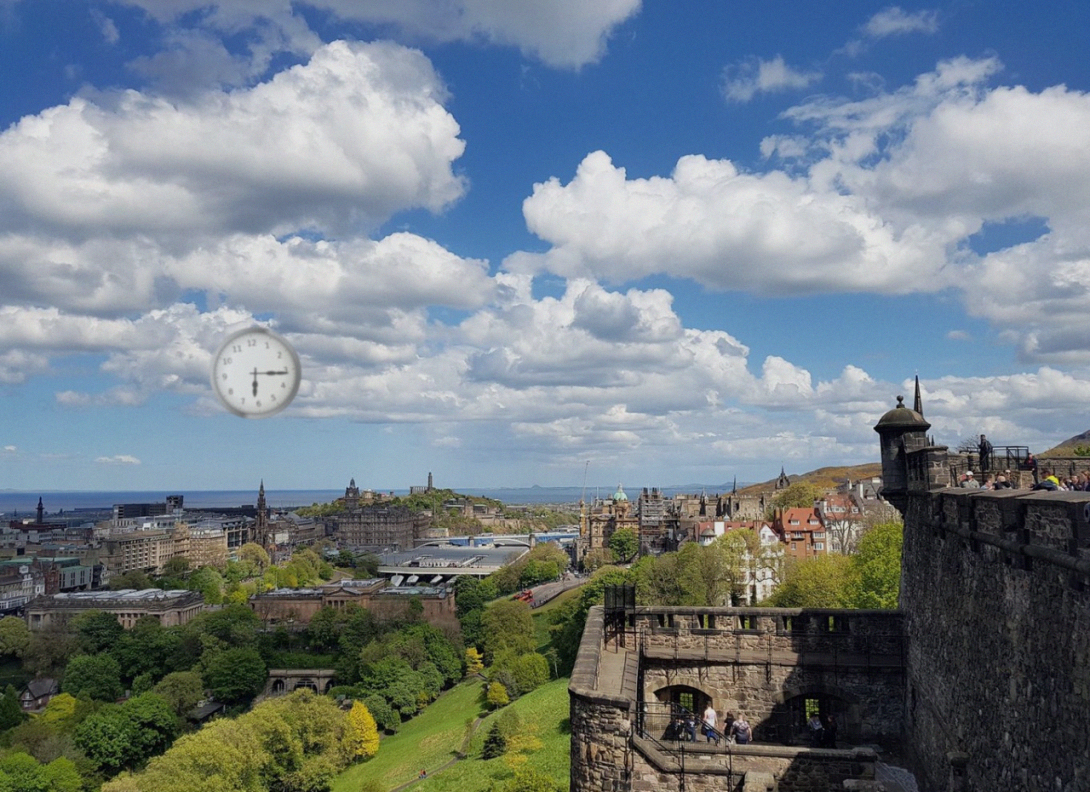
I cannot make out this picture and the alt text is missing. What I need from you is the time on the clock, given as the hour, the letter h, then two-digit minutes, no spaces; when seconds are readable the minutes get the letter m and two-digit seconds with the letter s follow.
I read 6h16
